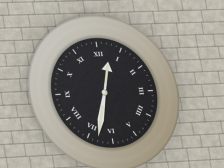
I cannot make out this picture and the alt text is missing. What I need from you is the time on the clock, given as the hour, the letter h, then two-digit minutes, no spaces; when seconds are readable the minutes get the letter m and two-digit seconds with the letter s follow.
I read 12h33
